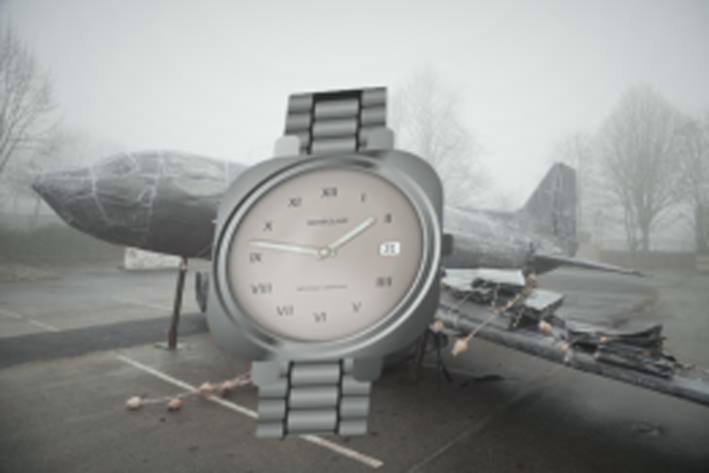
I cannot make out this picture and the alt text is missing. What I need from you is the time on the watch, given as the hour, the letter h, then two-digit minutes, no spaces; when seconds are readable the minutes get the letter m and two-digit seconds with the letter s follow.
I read 1h47
